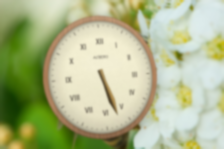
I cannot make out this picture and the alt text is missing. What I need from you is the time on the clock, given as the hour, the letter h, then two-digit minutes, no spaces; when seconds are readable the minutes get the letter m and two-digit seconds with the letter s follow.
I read 5h27
